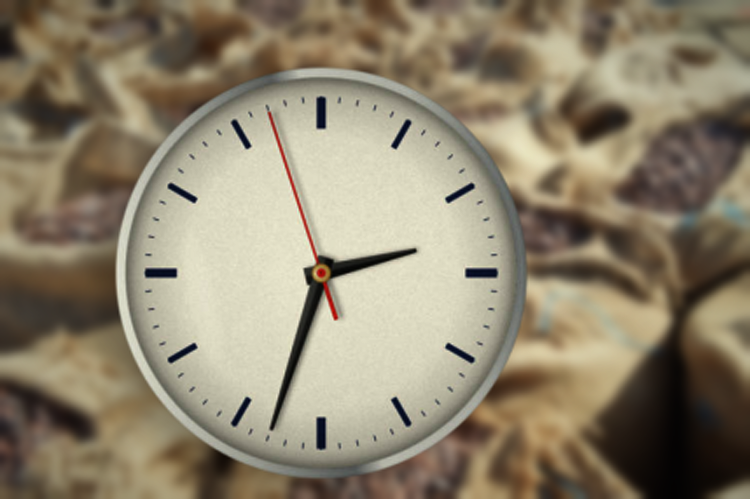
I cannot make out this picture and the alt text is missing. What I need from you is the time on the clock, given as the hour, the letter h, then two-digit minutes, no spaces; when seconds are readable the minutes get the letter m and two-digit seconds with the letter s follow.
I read 2h32m57s
